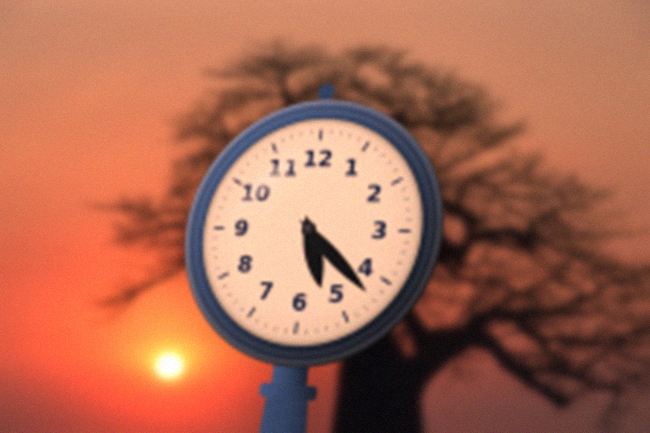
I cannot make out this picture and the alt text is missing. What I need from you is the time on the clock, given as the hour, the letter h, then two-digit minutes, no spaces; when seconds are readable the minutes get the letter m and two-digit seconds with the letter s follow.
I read 5h22
